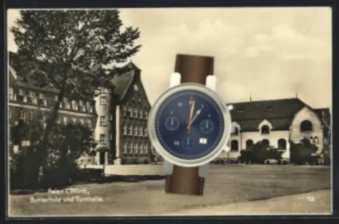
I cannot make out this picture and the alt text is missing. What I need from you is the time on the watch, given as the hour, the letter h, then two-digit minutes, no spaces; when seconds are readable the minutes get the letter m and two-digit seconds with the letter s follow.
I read 1h01
